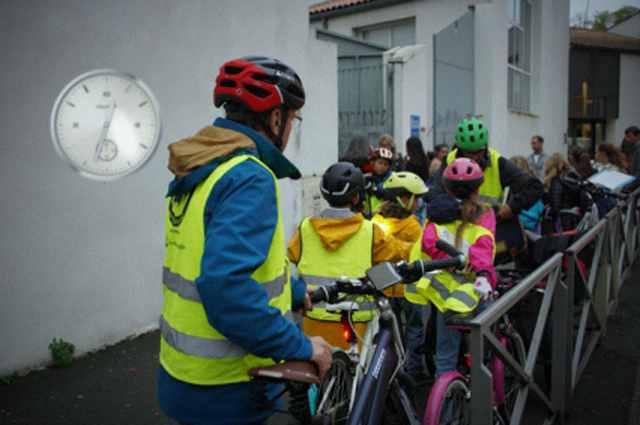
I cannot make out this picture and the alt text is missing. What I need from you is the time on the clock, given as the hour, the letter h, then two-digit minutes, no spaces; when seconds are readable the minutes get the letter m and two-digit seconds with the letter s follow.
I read 12h33
